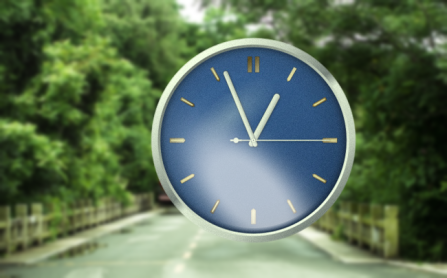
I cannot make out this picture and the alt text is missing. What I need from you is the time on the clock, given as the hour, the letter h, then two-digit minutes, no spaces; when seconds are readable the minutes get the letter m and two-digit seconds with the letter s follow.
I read 12h56m15s
